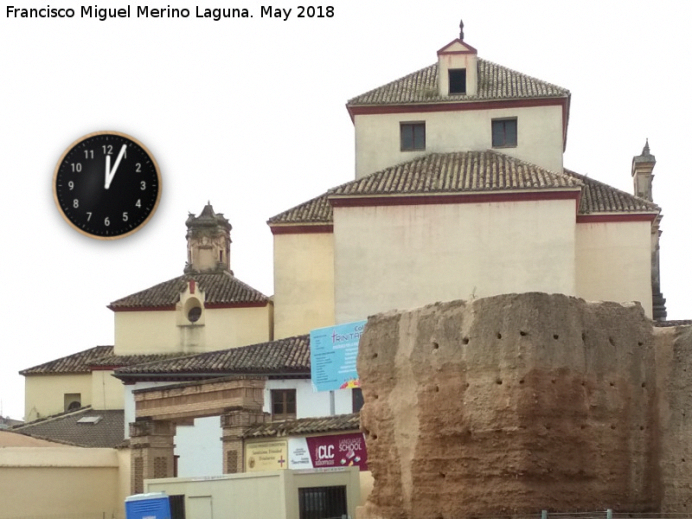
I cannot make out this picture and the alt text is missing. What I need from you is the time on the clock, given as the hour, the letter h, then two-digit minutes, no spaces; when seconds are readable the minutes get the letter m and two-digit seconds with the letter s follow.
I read 12h04
